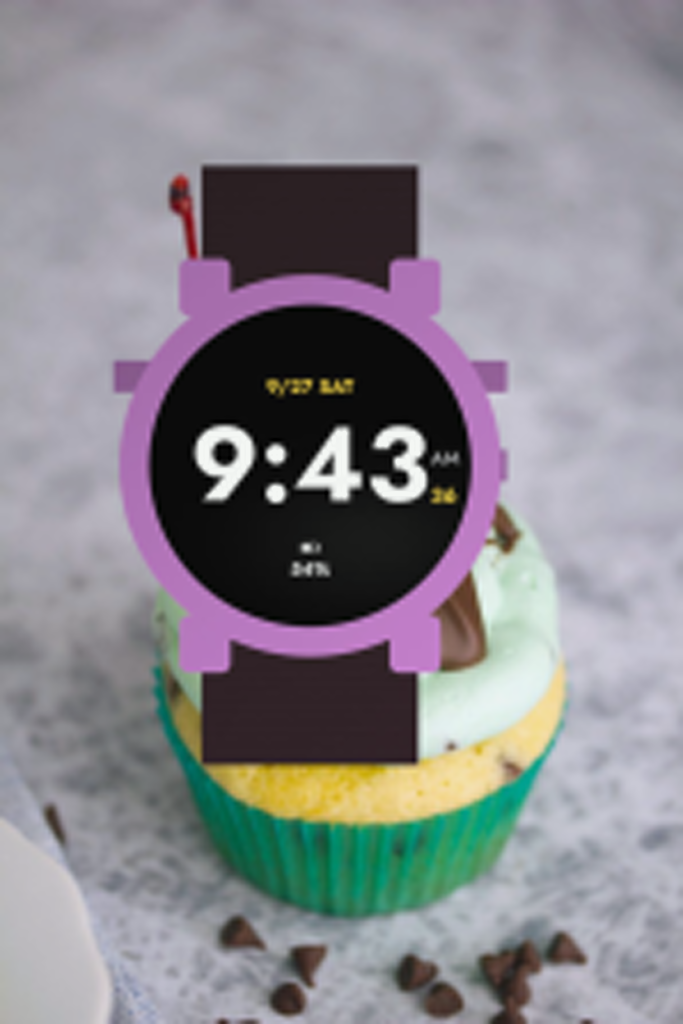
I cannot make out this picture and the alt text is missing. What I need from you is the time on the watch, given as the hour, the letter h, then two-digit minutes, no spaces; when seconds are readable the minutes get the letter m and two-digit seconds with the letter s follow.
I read 9h43
